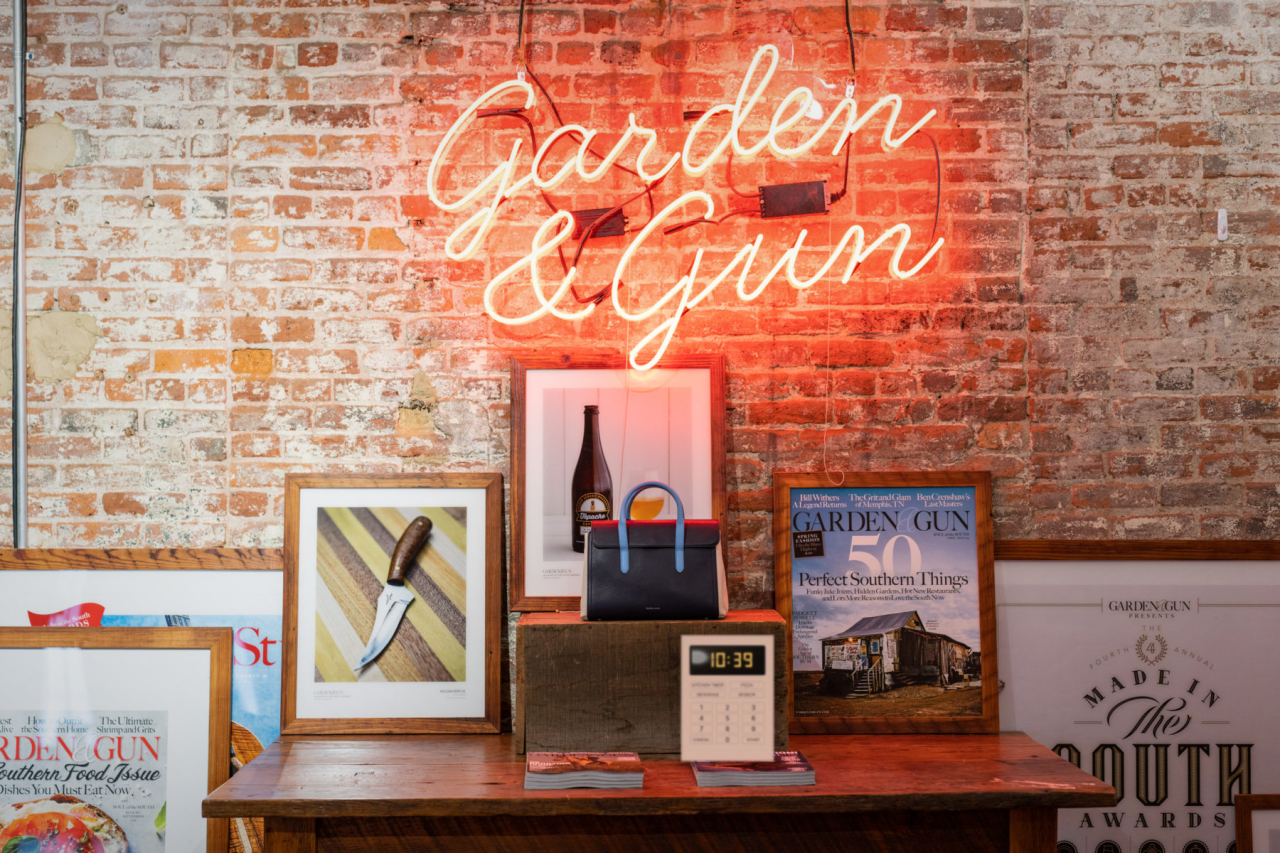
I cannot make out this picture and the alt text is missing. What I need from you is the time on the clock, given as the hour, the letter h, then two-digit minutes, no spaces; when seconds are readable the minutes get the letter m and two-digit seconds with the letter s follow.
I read 10h39
